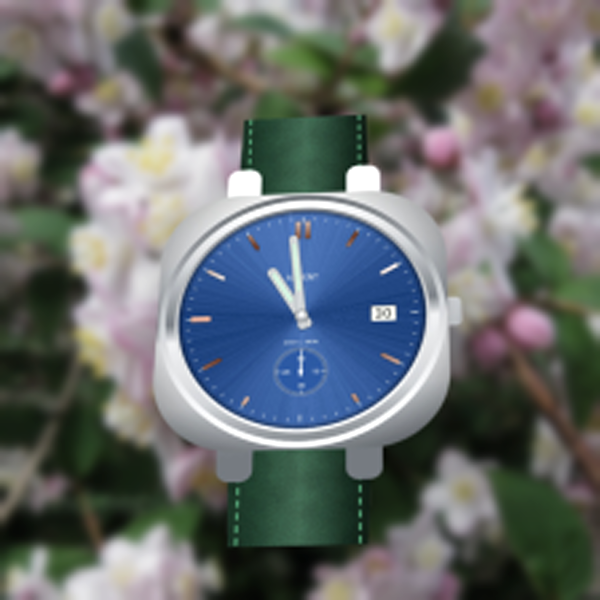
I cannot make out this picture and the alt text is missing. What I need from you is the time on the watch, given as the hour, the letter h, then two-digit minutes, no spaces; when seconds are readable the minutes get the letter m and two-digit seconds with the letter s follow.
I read 10h59
